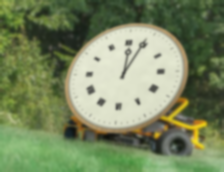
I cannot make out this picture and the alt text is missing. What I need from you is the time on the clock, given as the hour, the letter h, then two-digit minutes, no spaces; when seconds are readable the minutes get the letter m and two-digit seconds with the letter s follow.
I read 12h04
